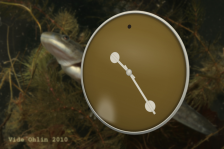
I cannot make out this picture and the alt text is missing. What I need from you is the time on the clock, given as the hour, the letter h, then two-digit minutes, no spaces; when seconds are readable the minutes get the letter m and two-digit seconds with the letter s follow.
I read 10h24
